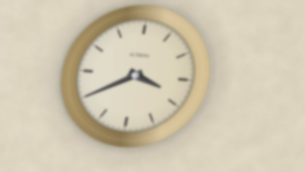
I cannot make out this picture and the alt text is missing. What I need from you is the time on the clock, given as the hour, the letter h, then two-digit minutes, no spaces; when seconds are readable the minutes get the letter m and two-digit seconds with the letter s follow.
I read 3h40
